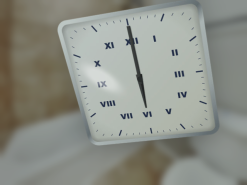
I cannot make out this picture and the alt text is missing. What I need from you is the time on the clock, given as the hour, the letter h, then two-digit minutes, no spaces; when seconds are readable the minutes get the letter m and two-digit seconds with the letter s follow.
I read 6h00
